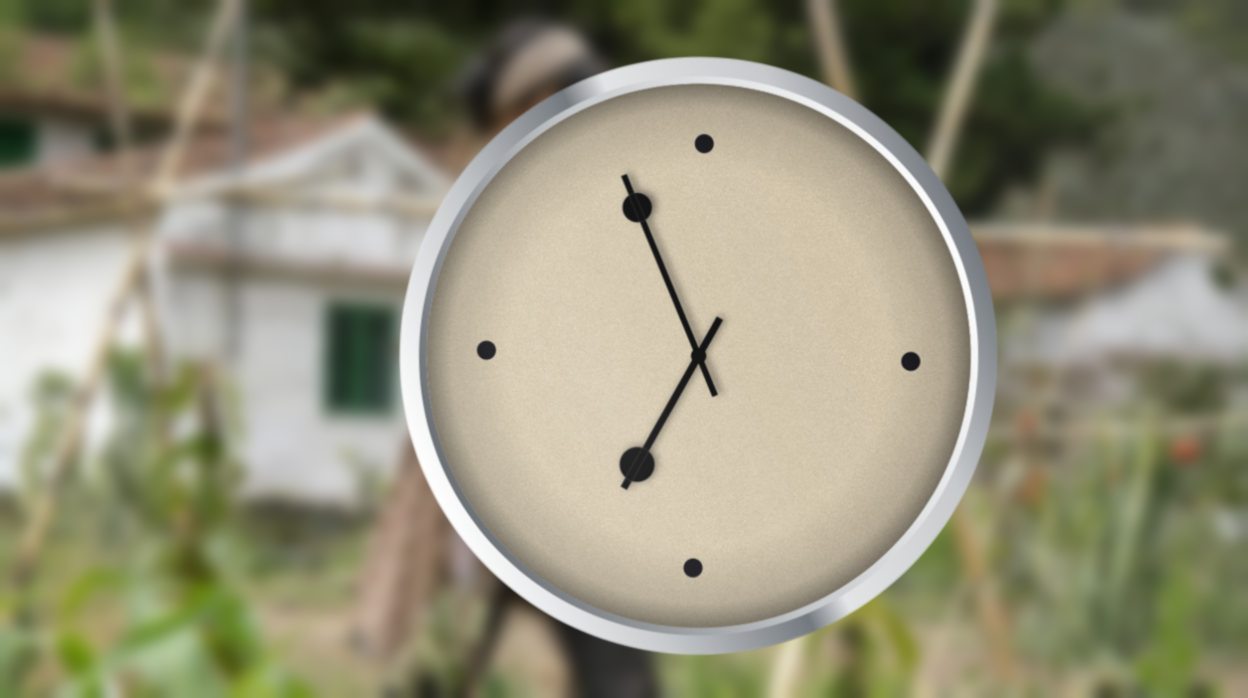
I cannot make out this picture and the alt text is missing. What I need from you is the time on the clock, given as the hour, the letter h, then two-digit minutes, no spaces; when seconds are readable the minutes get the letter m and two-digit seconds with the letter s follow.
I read 6h56
